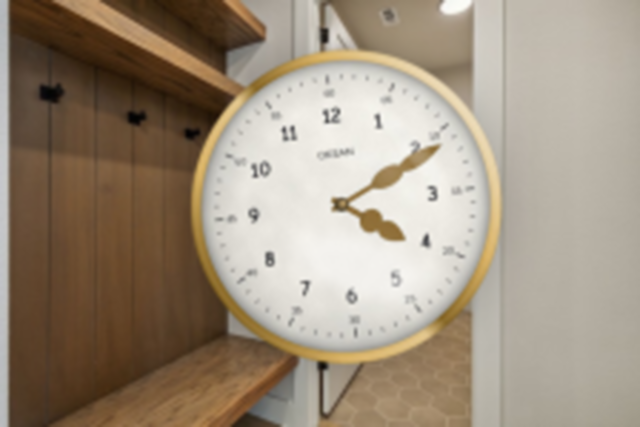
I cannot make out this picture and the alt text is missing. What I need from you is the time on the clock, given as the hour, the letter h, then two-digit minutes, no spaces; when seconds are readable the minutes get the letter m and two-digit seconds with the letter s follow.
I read 4h11
